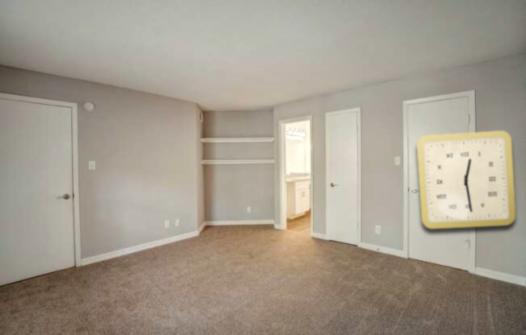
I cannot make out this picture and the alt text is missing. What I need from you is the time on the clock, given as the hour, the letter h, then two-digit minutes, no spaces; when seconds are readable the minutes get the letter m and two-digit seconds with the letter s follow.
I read 12h29
